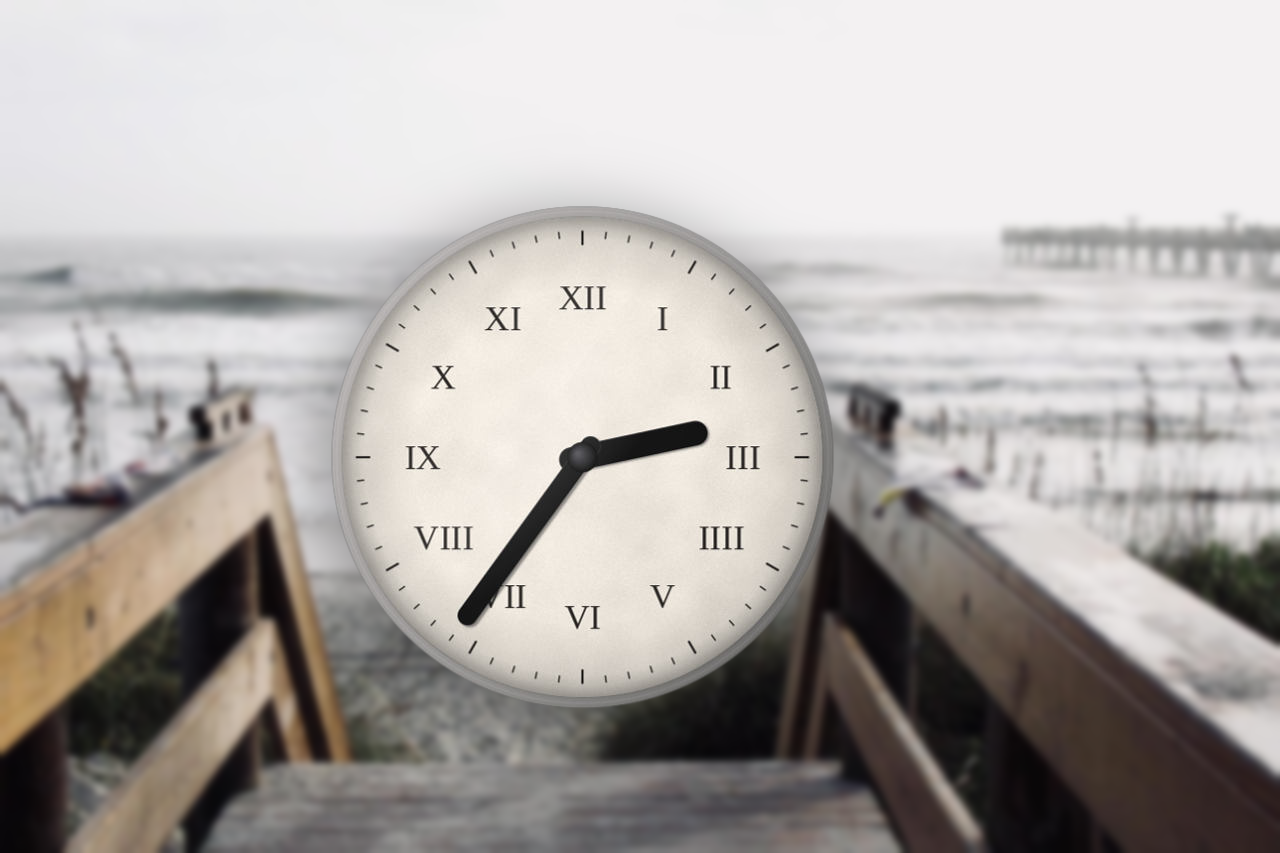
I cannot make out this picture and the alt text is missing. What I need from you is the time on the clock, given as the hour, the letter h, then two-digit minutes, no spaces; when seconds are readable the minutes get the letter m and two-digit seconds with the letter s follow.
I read 2h36
